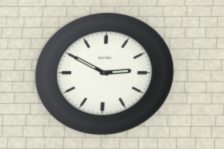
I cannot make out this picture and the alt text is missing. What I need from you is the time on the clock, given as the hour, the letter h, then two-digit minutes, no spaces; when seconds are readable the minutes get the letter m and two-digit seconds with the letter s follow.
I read 2h50
